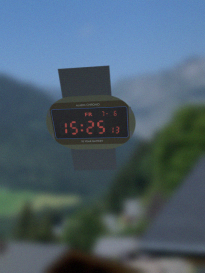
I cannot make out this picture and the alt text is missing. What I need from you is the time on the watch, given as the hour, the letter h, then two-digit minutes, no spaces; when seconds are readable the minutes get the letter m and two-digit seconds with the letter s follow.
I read 15h25m13s
